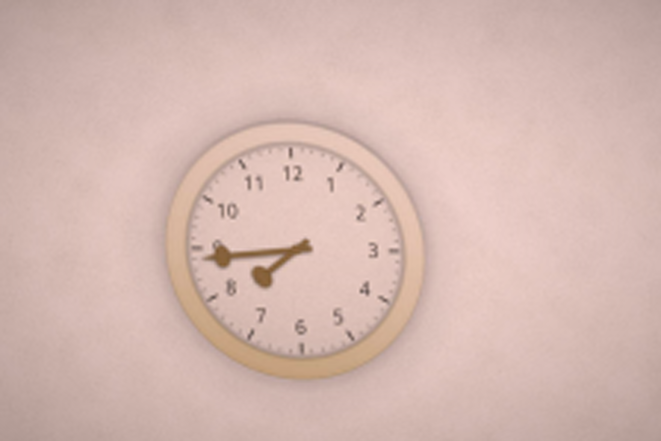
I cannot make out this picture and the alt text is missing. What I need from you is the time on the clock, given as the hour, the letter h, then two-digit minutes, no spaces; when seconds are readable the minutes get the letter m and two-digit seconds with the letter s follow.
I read 7h44
